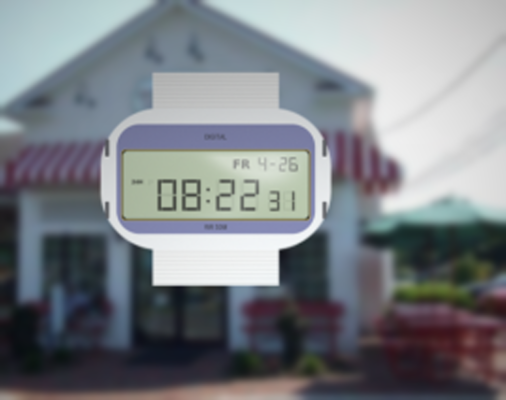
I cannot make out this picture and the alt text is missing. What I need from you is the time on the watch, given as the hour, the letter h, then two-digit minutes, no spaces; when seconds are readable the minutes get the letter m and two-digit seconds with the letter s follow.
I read 8h22m31s
